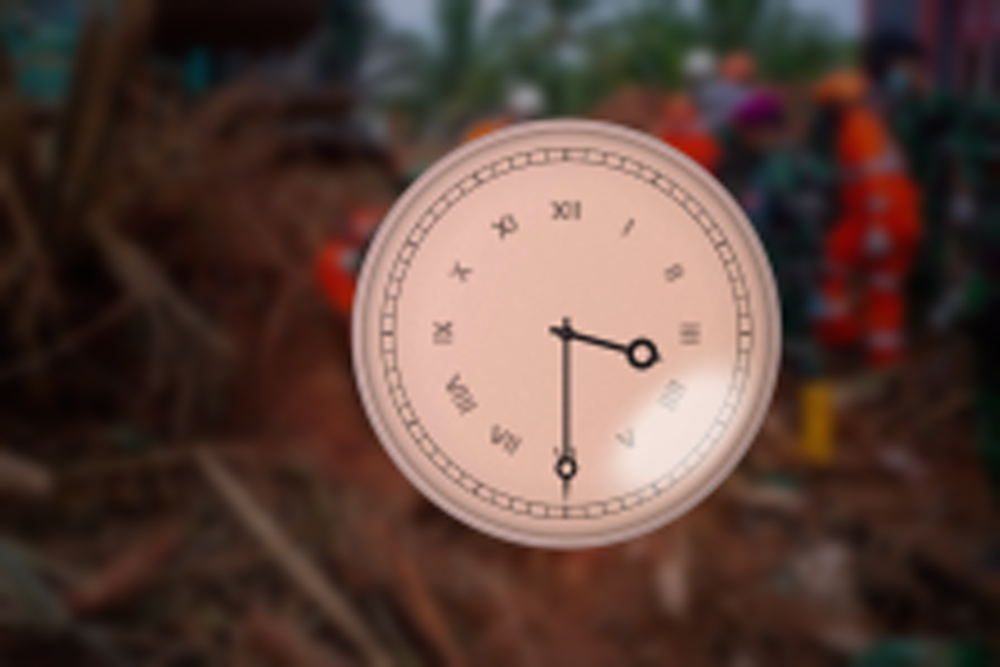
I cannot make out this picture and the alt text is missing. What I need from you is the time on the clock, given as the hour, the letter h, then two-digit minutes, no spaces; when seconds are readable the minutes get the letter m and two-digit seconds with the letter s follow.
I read 3h30
